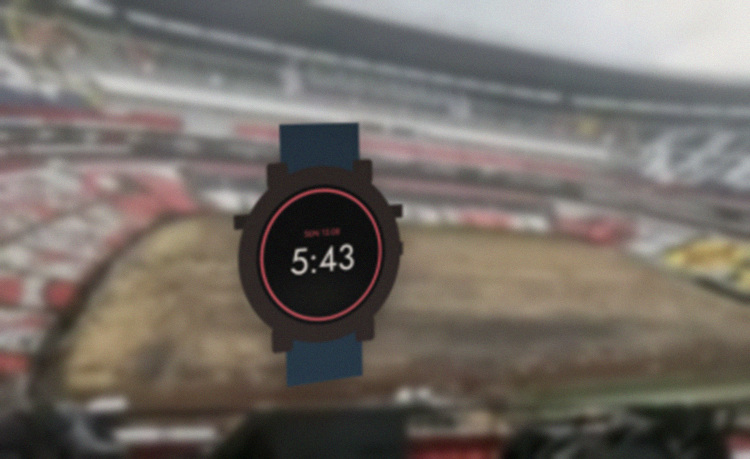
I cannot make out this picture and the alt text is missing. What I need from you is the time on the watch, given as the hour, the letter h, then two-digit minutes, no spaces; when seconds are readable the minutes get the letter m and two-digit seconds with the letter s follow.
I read 5h43
